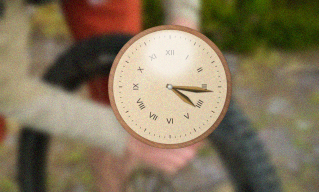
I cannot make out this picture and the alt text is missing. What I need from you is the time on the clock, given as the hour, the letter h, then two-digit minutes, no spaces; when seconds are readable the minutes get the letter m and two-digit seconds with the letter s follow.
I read 4h16
